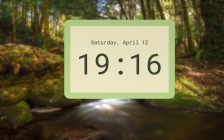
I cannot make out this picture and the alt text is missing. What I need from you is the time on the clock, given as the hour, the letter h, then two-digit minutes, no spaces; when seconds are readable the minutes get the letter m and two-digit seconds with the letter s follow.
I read 19h16
